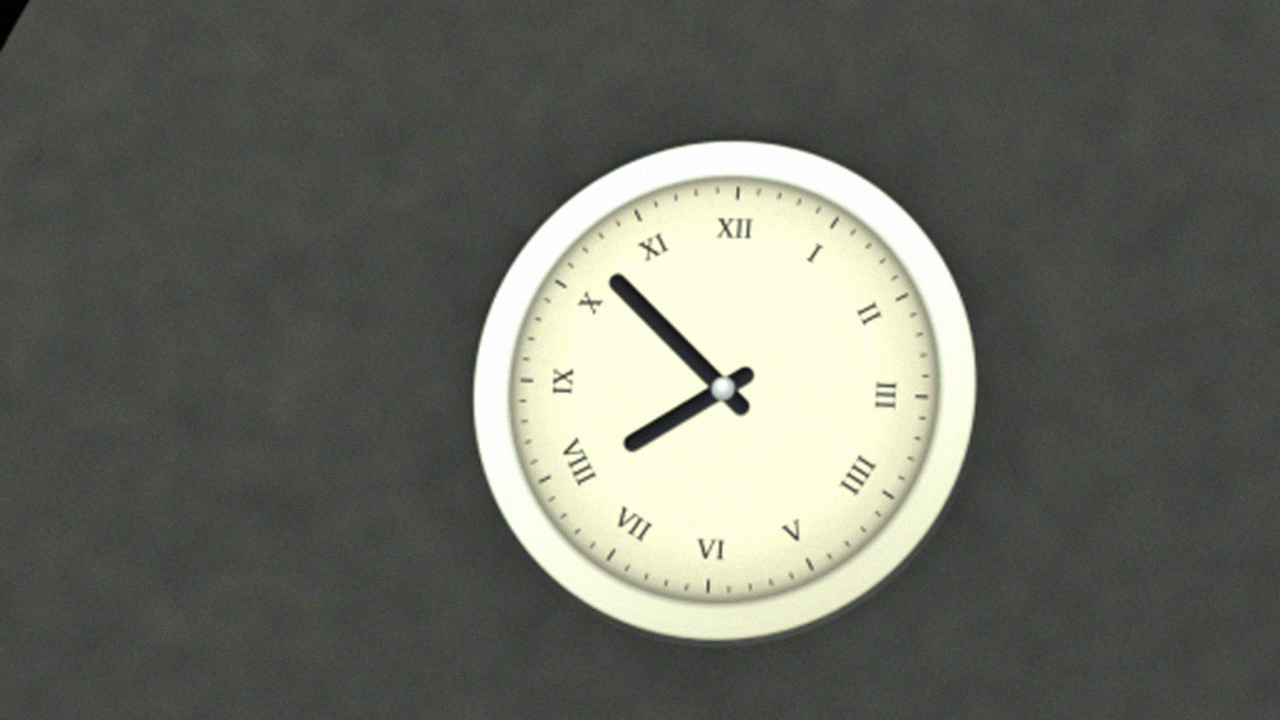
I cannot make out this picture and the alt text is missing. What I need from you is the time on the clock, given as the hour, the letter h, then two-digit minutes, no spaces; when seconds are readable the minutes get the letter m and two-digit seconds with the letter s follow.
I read 7h52
